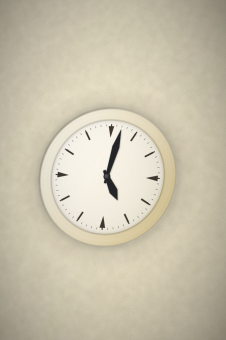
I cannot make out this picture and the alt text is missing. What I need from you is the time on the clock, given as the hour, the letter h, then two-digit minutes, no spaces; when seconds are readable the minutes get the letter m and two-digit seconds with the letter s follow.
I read 5h02
